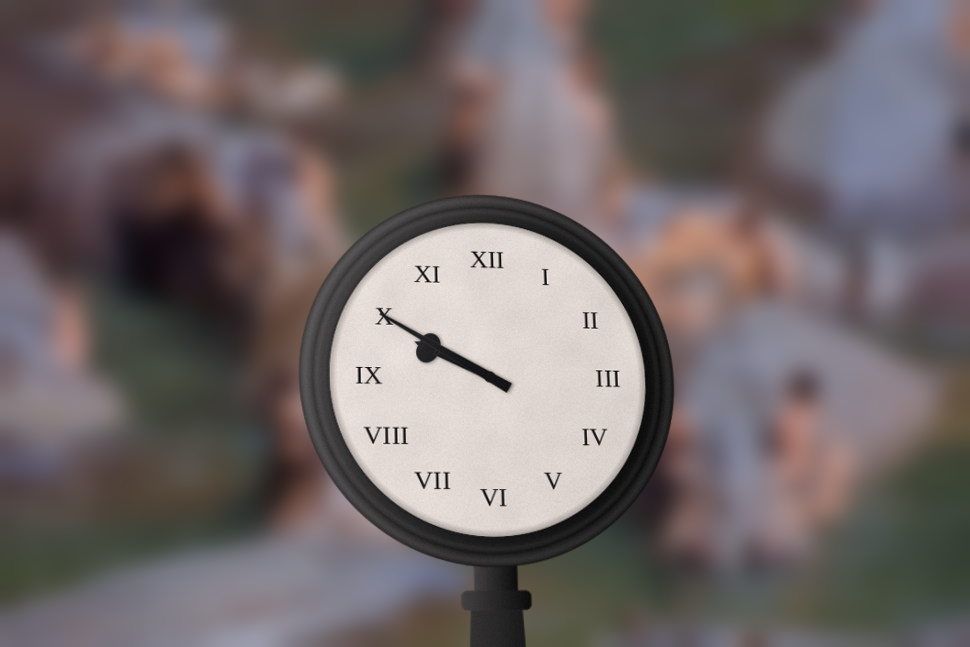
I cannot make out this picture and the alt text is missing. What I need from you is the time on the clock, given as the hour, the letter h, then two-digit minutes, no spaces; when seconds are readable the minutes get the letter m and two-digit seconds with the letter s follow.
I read 9h50
